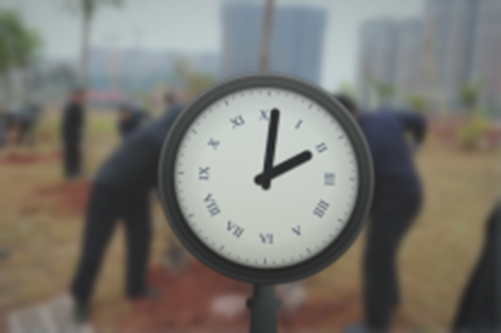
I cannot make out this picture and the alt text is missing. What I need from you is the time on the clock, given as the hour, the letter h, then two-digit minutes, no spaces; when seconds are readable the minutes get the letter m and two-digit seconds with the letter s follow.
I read 2h01
